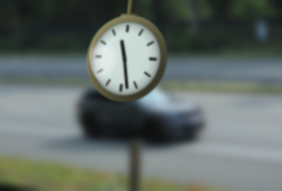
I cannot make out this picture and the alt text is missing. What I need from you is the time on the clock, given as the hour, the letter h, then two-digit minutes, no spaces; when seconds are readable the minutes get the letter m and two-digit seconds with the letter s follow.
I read 11h28
